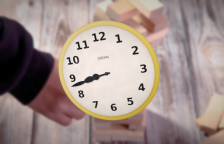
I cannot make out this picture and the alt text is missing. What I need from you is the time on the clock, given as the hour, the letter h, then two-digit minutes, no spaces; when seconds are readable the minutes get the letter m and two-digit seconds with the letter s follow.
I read 8h43
